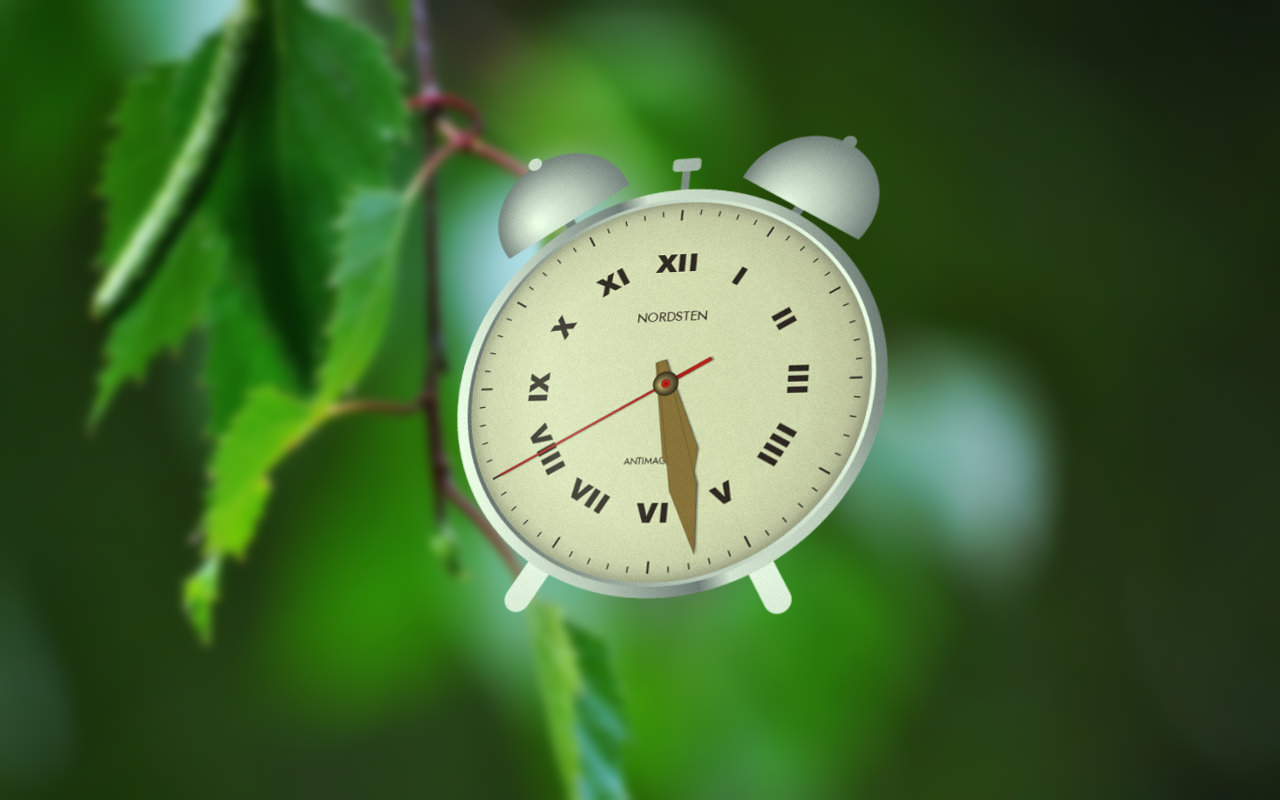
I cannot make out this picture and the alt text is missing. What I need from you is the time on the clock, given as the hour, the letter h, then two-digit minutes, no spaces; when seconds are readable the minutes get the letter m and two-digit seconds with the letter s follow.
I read 5h27m40s
